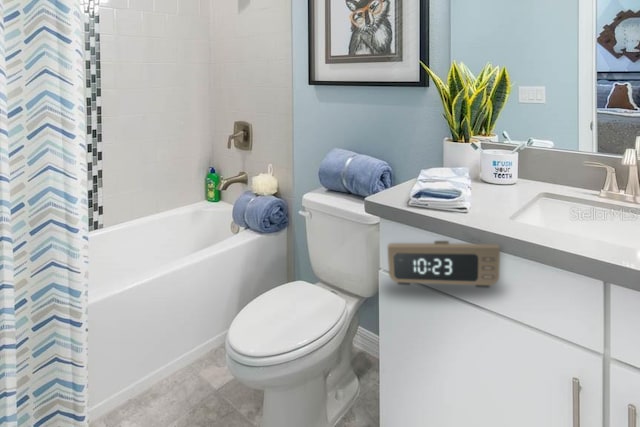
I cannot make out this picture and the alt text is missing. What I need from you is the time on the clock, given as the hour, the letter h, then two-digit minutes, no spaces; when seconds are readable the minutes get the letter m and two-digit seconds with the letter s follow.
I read 10h23
